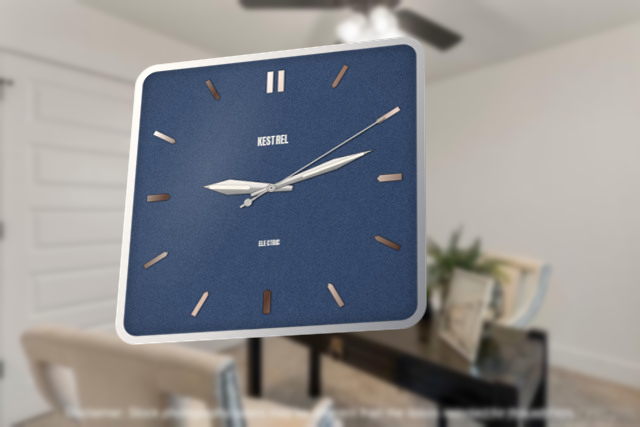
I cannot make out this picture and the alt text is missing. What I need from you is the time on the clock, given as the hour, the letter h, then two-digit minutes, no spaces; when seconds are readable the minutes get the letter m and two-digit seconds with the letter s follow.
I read 9h12m10s
